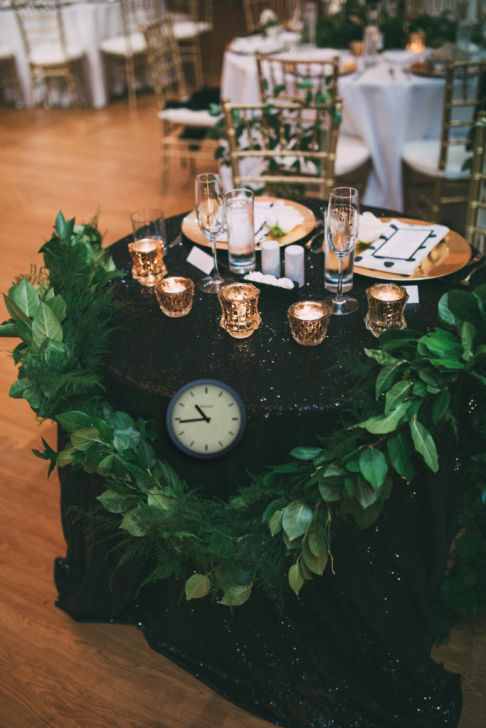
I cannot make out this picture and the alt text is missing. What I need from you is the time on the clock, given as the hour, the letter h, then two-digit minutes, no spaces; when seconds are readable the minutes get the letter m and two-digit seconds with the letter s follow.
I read 10h44
